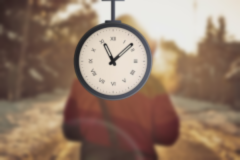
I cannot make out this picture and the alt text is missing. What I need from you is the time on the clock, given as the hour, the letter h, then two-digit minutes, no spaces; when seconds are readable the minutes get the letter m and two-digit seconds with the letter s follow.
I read 11h08
